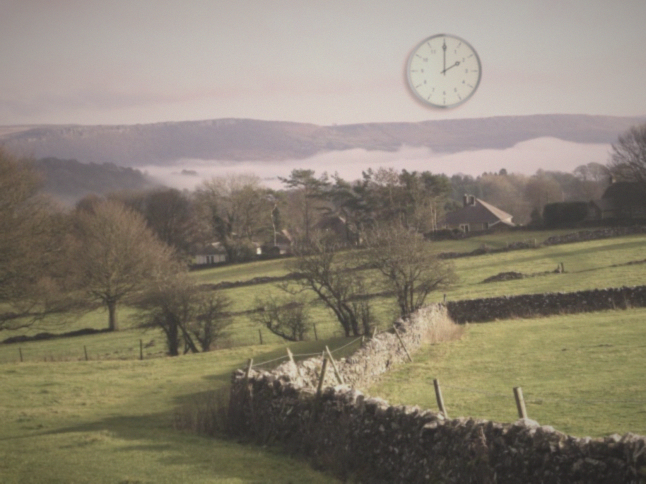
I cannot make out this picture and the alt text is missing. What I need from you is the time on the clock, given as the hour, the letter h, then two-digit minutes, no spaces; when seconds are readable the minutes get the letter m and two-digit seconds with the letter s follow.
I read 2h00
